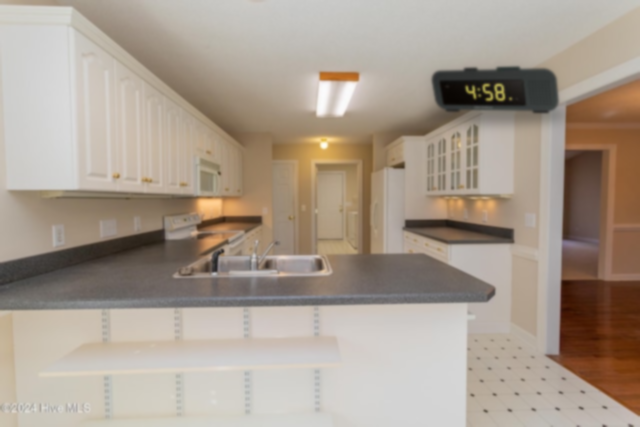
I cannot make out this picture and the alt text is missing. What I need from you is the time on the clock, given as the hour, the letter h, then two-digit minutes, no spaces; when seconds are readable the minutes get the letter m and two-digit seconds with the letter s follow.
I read 4h58
